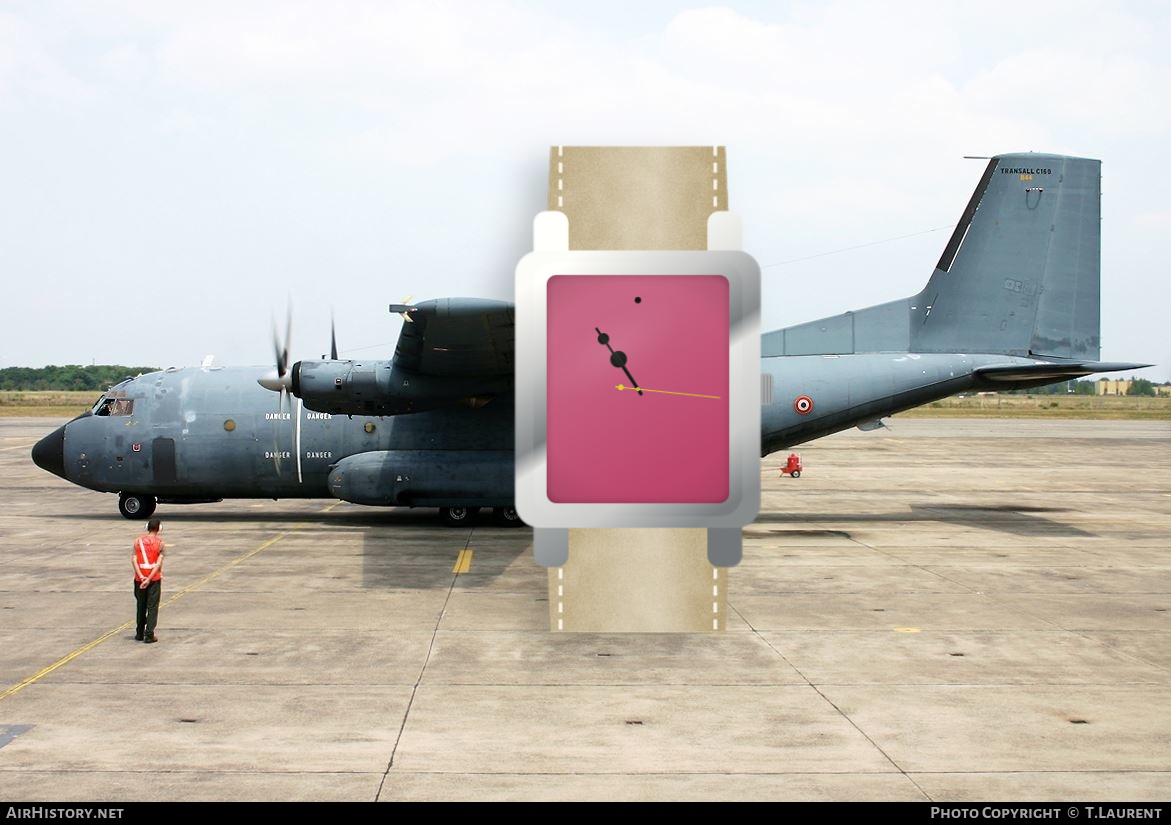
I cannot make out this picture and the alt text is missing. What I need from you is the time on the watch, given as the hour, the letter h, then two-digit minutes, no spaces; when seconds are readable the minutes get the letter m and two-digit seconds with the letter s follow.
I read 10h54m16s
